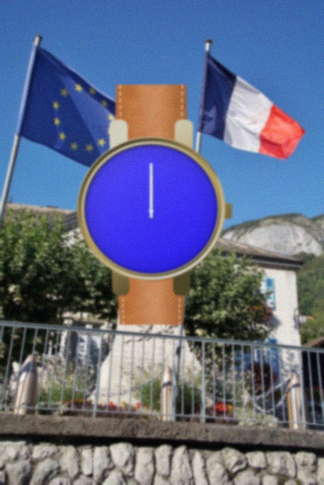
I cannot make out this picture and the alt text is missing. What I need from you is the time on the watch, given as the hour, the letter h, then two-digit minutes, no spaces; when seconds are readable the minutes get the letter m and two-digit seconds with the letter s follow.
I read 12h00
